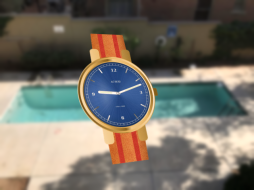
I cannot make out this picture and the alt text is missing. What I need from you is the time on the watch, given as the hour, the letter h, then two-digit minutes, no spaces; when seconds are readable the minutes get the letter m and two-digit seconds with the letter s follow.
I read 9h12
